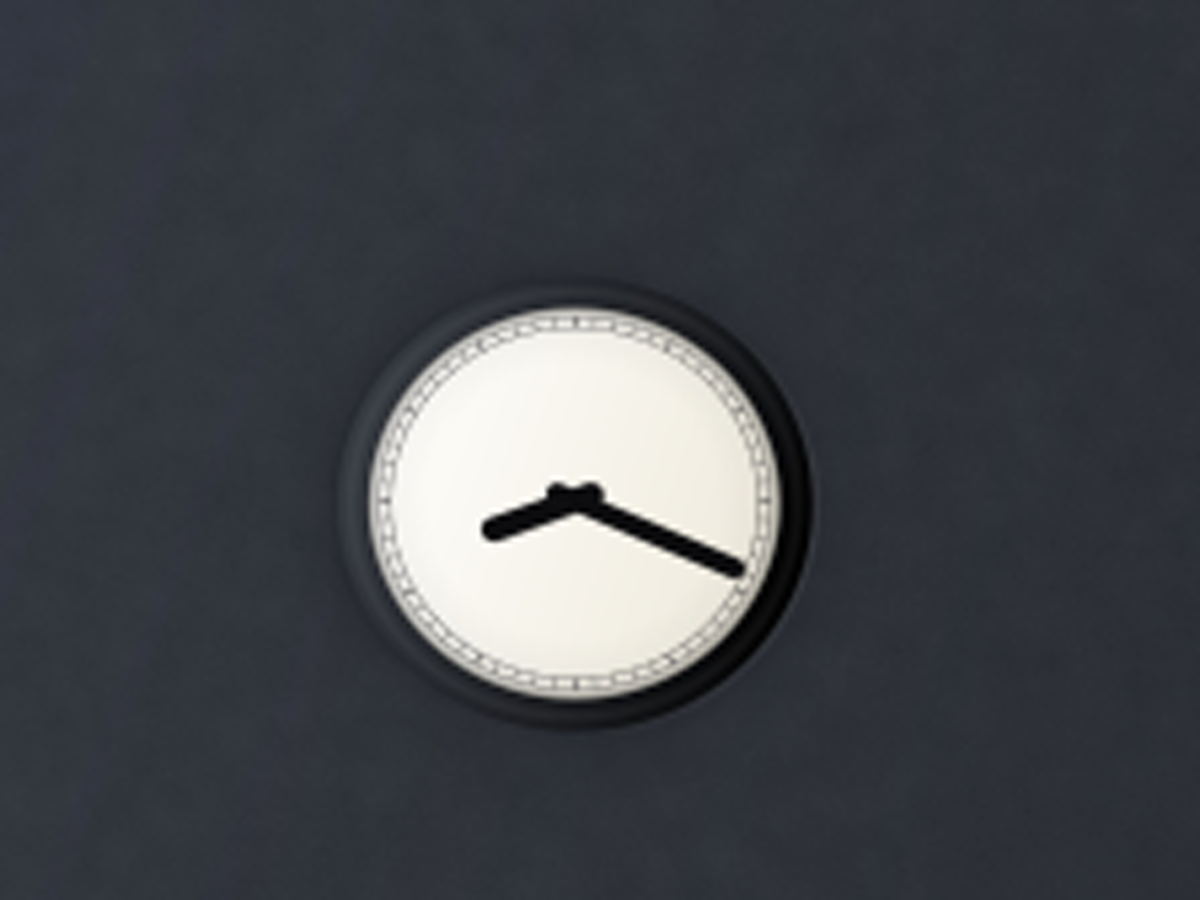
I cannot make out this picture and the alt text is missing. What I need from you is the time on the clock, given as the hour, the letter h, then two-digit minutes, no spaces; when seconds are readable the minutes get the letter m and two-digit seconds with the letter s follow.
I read 8h19
